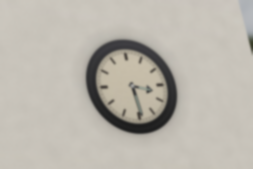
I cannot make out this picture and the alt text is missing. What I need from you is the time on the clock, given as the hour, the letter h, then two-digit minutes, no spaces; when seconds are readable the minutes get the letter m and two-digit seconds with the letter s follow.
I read 3h29
